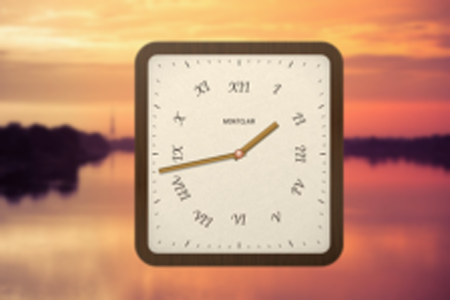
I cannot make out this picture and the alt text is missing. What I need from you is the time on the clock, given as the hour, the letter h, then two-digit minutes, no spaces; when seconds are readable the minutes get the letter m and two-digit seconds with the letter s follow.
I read 1h43
